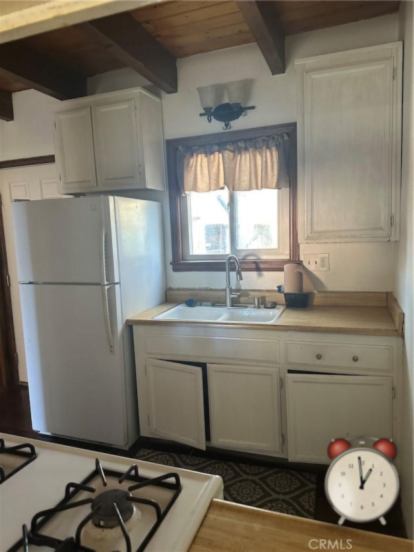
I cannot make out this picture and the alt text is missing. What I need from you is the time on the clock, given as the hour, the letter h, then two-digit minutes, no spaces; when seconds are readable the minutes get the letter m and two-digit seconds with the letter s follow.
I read 12h59
